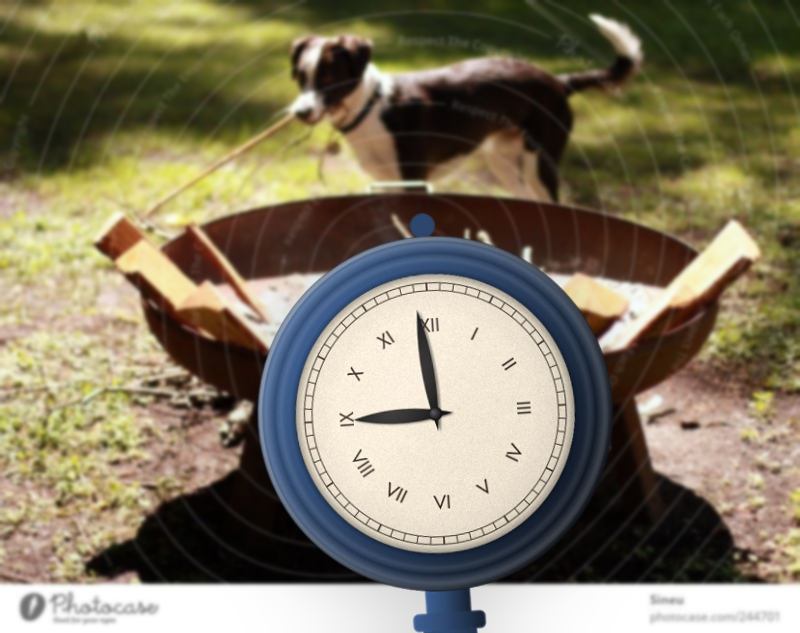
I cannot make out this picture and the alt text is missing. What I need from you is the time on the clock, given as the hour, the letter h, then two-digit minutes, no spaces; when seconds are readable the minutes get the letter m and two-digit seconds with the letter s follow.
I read 8h59
